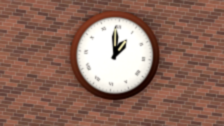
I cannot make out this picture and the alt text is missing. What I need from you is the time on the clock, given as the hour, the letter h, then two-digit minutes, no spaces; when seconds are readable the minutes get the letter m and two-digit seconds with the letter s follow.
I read 12h59
